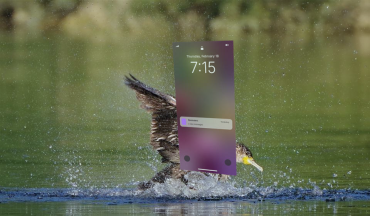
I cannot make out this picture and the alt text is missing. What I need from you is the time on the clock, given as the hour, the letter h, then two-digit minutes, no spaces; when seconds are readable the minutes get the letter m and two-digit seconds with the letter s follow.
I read 7h15
